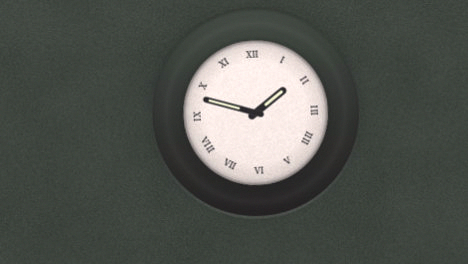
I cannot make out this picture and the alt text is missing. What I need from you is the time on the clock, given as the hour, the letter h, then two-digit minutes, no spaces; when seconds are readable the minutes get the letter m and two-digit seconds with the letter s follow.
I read 1h48
